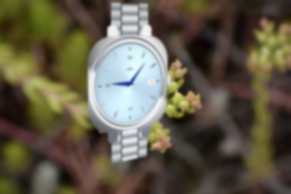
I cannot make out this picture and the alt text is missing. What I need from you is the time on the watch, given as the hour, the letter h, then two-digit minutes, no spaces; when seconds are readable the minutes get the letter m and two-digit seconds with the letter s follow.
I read 9h07
